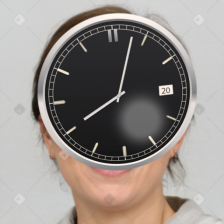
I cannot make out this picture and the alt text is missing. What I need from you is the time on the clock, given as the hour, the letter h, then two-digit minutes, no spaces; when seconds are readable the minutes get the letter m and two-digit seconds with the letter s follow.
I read 8h03
